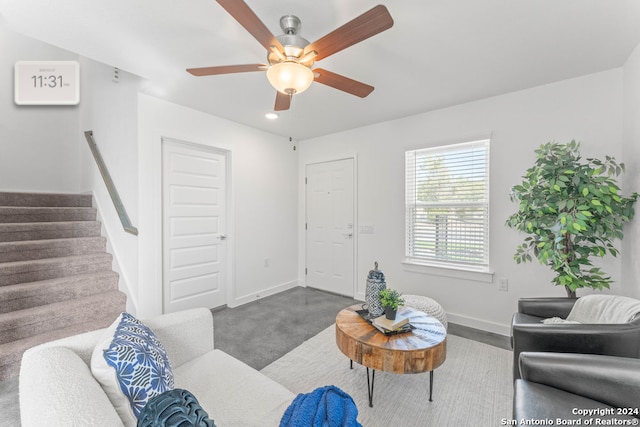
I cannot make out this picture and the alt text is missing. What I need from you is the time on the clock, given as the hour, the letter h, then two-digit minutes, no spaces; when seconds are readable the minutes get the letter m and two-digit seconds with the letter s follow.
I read 11h31
